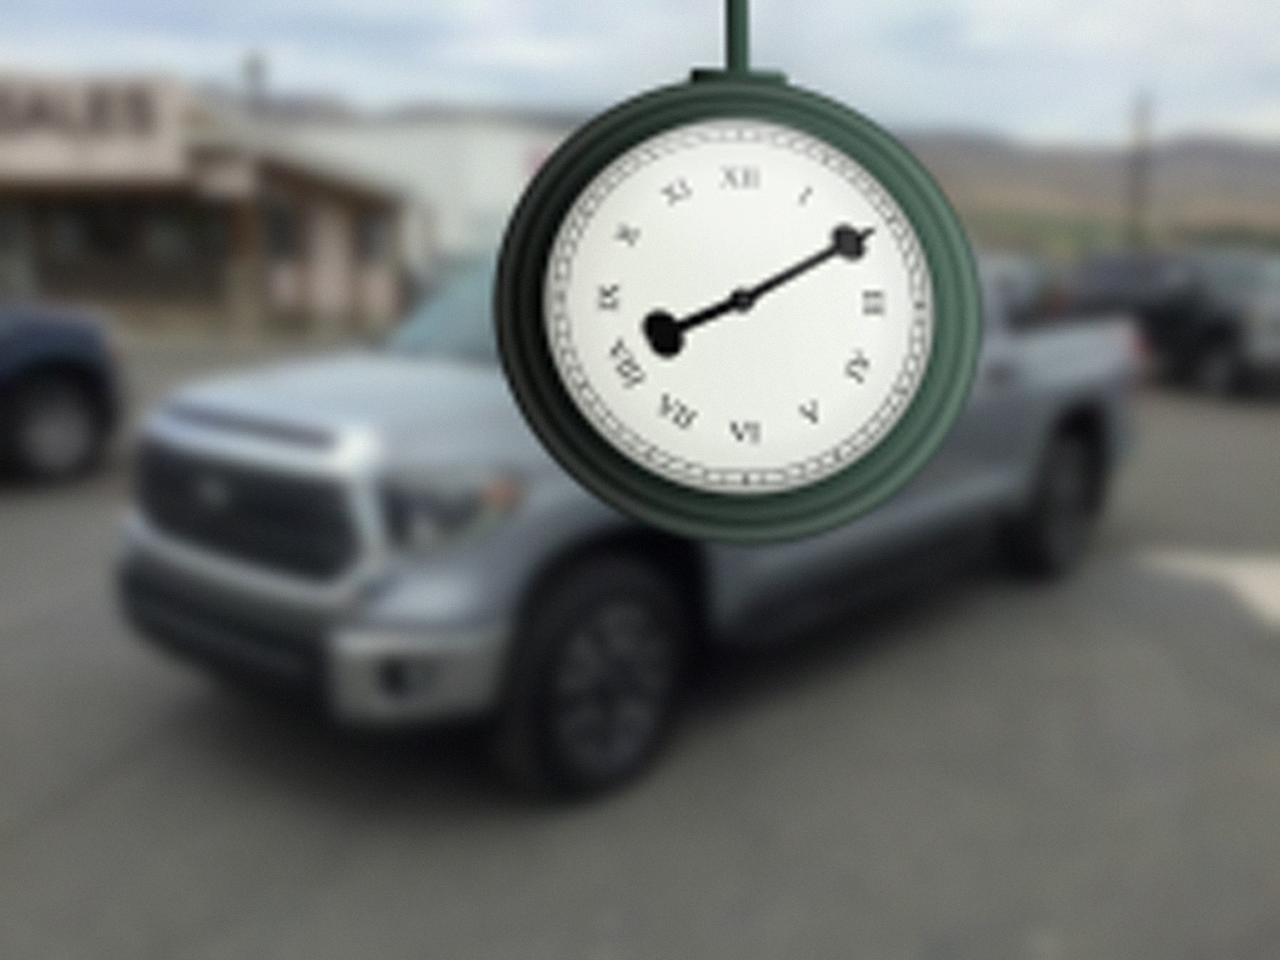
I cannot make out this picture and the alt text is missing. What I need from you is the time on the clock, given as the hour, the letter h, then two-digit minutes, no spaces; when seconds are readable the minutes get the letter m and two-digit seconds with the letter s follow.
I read 8h10
